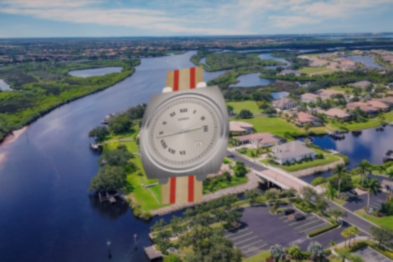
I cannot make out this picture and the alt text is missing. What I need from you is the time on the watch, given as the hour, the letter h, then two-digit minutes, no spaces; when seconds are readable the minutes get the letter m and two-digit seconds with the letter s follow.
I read 2h44
